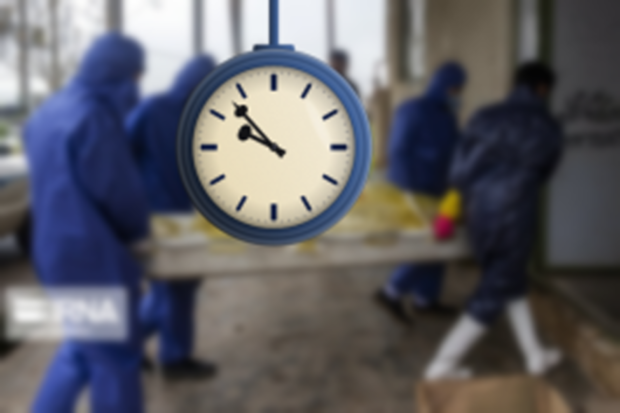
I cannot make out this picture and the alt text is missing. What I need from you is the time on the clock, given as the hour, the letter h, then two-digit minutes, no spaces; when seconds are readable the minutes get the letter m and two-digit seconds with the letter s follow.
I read 9h53
